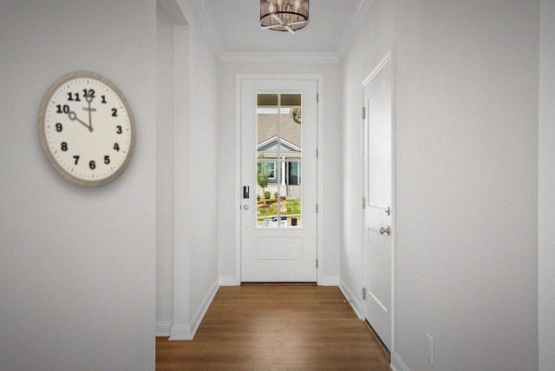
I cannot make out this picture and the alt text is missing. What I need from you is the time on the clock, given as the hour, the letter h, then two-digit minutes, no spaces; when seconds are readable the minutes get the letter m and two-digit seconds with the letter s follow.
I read 10h00
